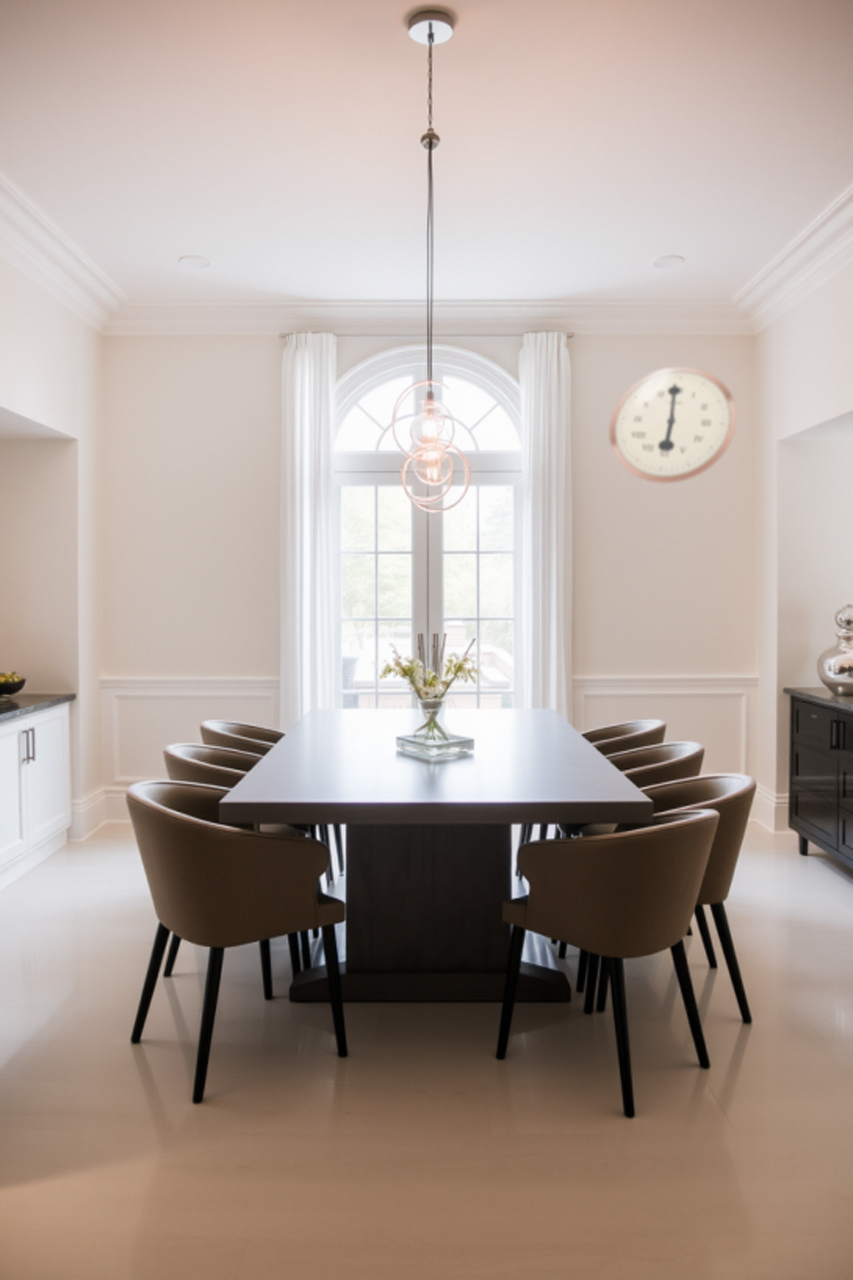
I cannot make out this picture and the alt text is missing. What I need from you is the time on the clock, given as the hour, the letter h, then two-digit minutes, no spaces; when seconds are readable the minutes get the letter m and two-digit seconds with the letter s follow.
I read 5h59
